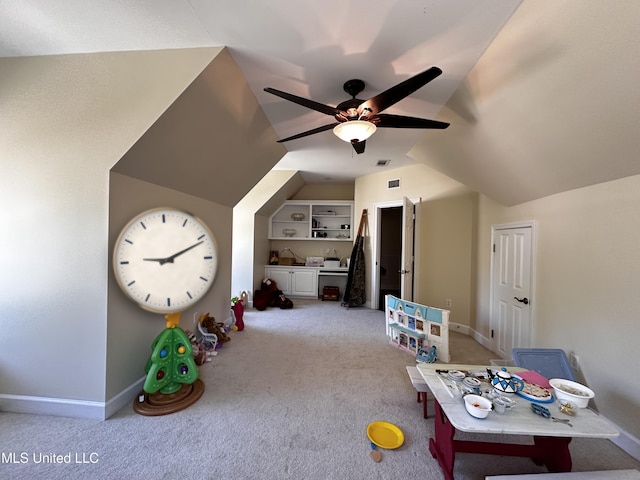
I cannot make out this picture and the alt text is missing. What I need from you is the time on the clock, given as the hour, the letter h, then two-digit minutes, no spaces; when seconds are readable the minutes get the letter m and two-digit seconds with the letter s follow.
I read 9h11
